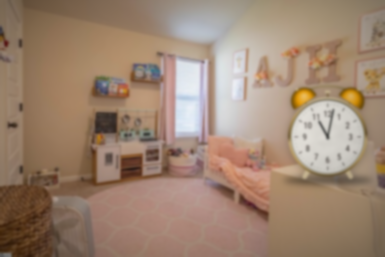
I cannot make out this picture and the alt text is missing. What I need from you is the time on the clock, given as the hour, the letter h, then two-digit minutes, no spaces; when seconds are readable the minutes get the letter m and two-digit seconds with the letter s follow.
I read 11h02
